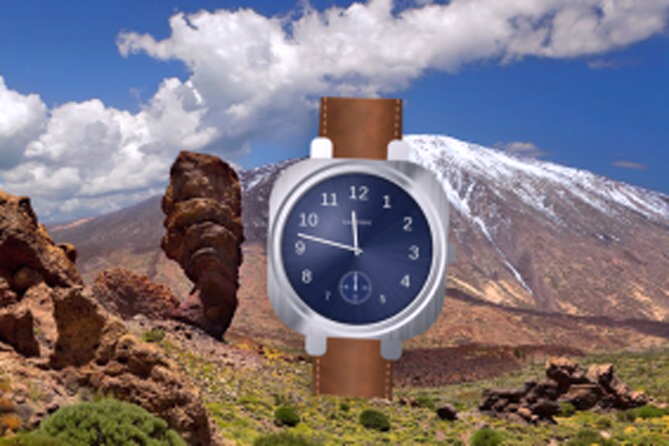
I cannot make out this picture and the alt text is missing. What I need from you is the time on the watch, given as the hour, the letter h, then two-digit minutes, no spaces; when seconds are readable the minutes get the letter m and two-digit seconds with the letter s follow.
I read 11h47
